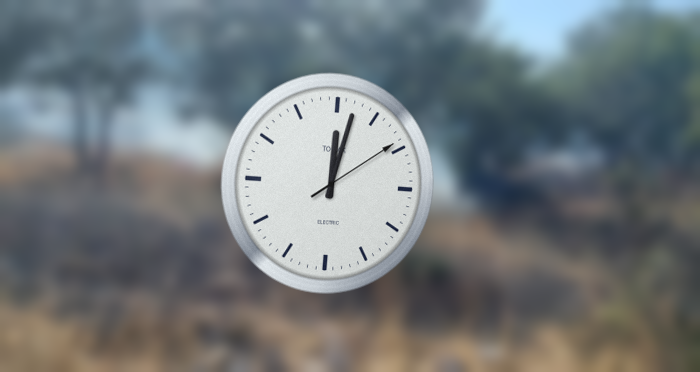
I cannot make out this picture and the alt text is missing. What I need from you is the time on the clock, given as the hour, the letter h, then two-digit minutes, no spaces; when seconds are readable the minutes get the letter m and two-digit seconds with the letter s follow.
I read 12h02m09s
